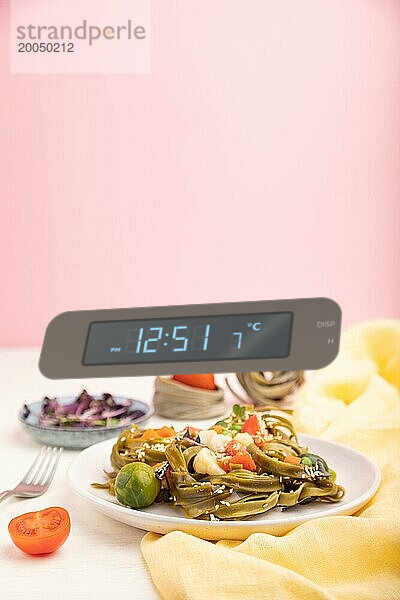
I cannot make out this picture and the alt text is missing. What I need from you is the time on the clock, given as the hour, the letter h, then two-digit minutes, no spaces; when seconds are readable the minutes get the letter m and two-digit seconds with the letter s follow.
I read 12h51
